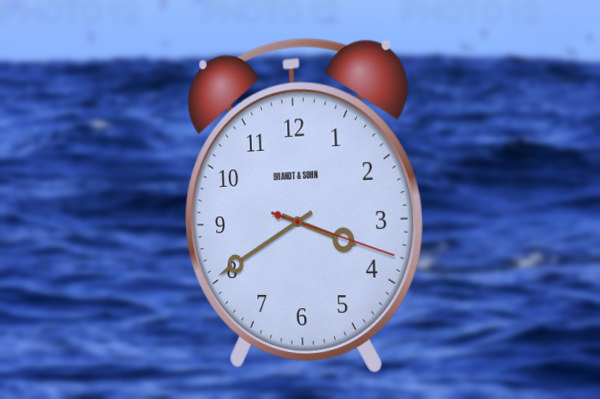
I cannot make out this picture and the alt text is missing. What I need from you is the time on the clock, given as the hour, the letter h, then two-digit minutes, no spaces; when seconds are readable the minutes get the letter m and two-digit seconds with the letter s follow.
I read 3h40m18s
